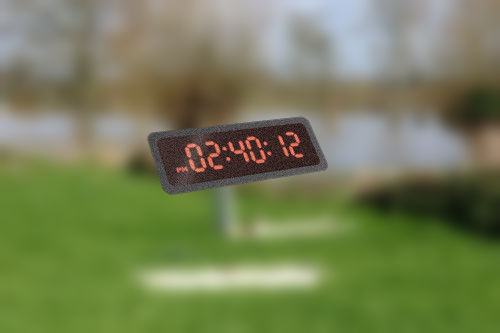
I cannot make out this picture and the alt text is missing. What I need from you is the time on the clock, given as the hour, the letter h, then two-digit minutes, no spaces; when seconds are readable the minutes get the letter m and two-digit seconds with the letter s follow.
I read 2h40m12s
